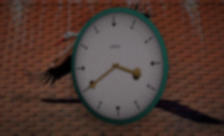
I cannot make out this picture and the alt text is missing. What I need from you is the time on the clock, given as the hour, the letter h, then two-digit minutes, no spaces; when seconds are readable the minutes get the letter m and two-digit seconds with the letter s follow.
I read 3h40
